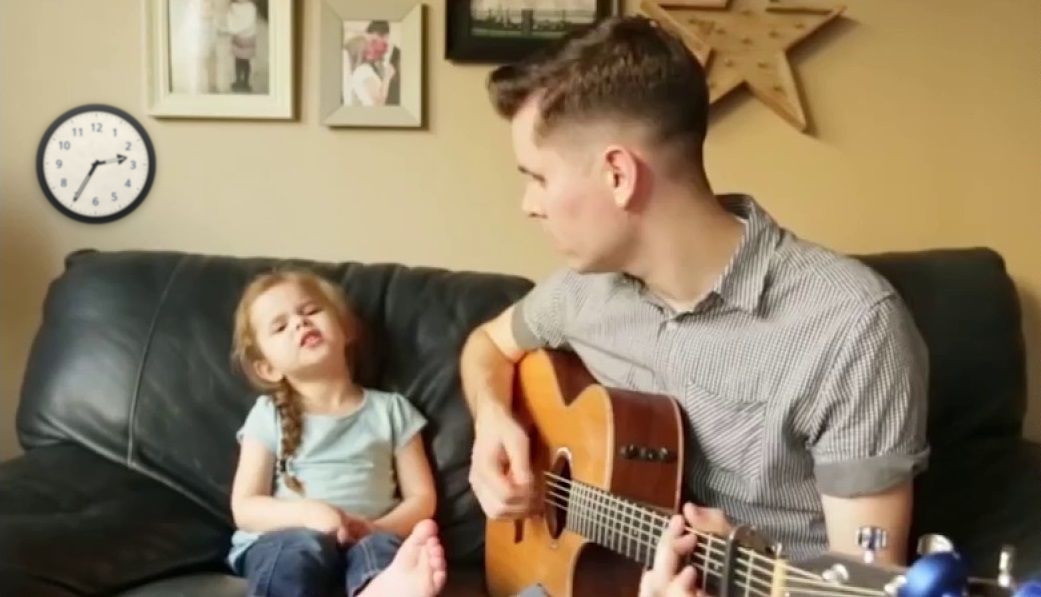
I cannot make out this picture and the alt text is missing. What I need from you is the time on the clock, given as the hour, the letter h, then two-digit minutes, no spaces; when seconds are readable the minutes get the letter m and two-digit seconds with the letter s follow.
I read 2h35
